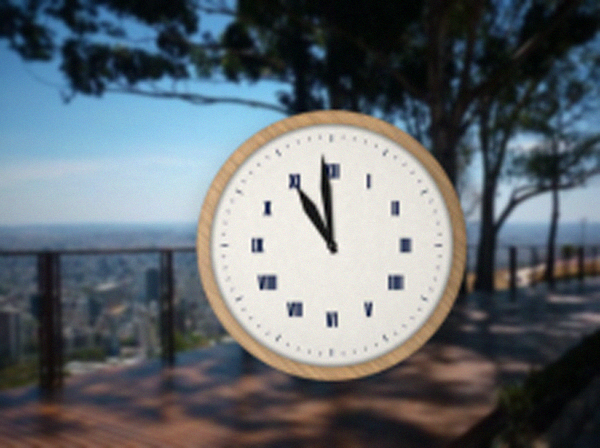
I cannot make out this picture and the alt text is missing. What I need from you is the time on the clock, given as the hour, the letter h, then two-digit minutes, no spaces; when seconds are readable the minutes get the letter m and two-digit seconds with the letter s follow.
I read 10h59
